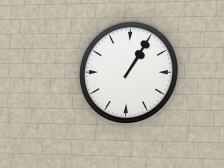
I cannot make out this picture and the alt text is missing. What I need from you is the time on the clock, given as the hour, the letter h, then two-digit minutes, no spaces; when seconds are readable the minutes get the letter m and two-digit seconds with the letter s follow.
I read 1h05
